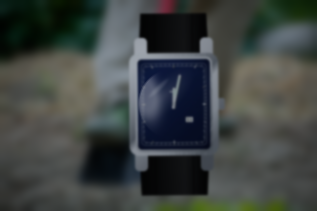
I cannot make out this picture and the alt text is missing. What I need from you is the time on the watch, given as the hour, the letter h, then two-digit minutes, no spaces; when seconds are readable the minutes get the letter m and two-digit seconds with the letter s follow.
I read 12h02
